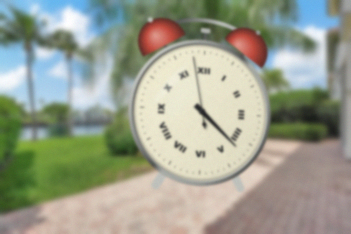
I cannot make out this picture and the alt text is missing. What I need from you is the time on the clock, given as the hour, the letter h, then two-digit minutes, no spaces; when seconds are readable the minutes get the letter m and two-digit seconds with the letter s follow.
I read 4h21m58s
